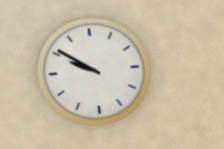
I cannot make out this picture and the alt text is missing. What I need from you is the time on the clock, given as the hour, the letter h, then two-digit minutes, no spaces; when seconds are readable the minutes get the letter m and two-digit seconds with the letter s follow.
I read 9h51
